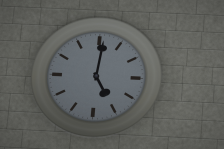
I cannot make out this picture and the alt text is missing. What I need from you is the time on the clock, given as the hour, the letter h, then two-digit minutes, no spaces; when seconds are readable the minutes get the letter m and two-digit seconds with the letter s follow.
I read 5h01
